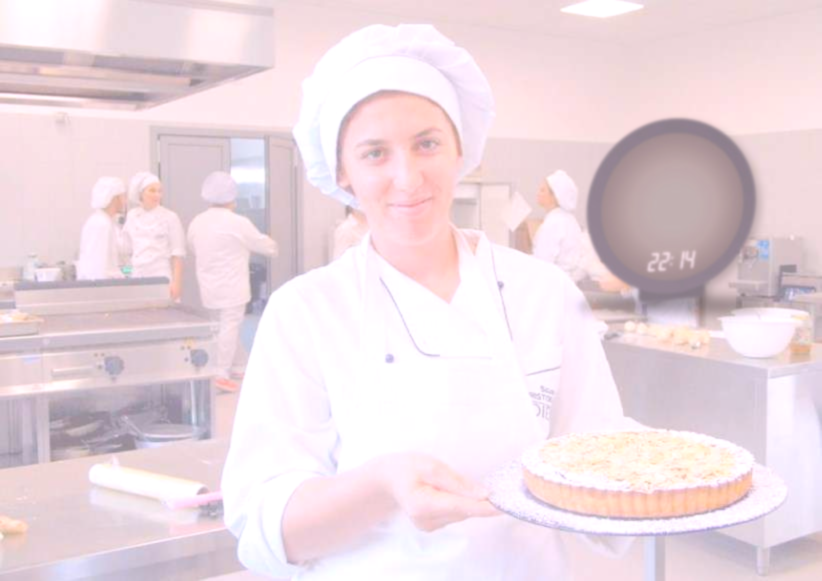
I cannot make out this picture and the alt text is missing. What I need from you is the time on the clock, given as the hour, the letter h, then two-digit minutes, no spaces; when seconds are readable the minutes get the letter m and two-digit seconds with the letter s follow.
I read 22h14
